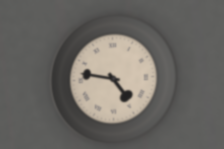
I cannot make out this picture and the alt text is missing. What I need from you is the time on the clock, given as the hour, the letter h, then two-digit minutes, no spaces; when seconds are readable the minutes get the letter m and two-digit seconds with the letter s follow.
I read 4h47
